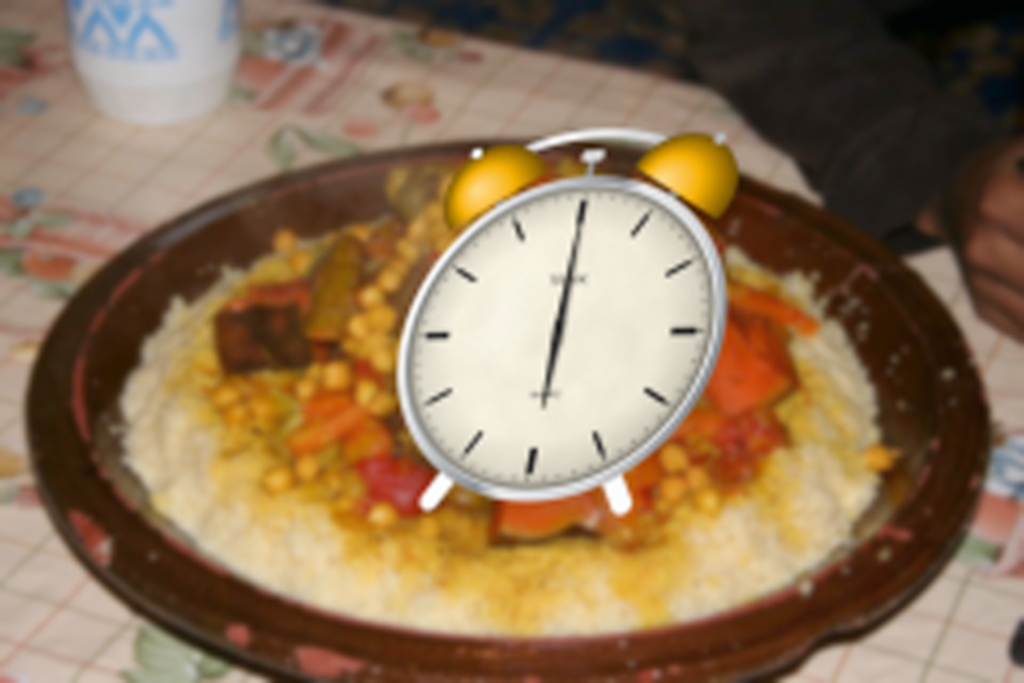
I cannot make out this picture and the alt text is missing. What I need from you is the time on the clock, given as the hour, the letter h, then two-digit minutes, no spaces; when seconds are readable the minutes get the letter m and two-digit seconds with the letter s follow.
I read 6h00
